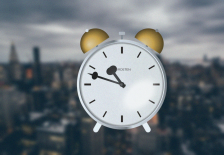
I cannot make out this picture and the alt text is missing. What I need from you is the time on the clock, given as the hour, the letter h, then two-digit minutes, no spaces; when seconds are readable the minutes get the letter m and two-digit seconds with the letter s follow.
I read 10h48
